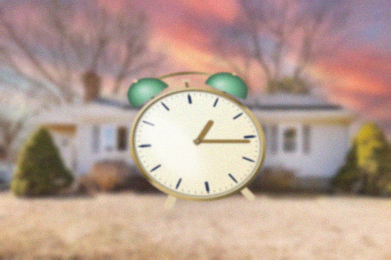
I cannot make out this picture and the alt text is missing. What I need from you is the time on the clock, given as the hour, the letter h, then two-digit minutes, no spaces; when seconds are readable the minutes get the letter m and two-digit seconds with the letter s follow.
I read 1h16
